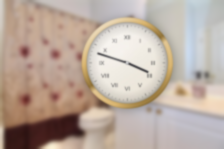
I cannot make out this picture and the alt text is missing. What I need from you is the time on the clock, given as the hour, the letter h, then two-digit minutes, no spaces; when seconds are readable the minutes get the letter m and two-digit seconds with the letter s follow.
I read 3h48
